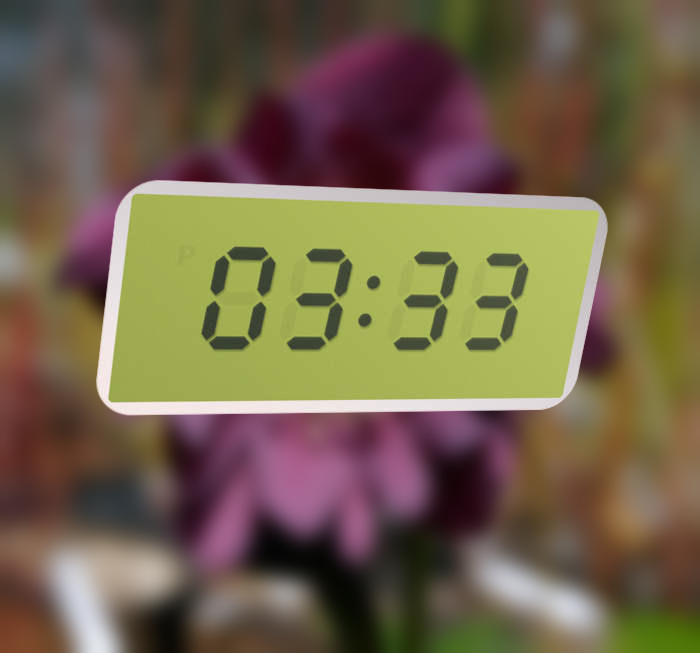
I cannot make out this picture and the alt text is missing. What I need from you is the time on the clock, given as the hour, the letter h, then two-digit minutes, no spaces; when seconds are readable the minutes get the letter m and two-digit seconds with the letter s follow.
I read 3h33
